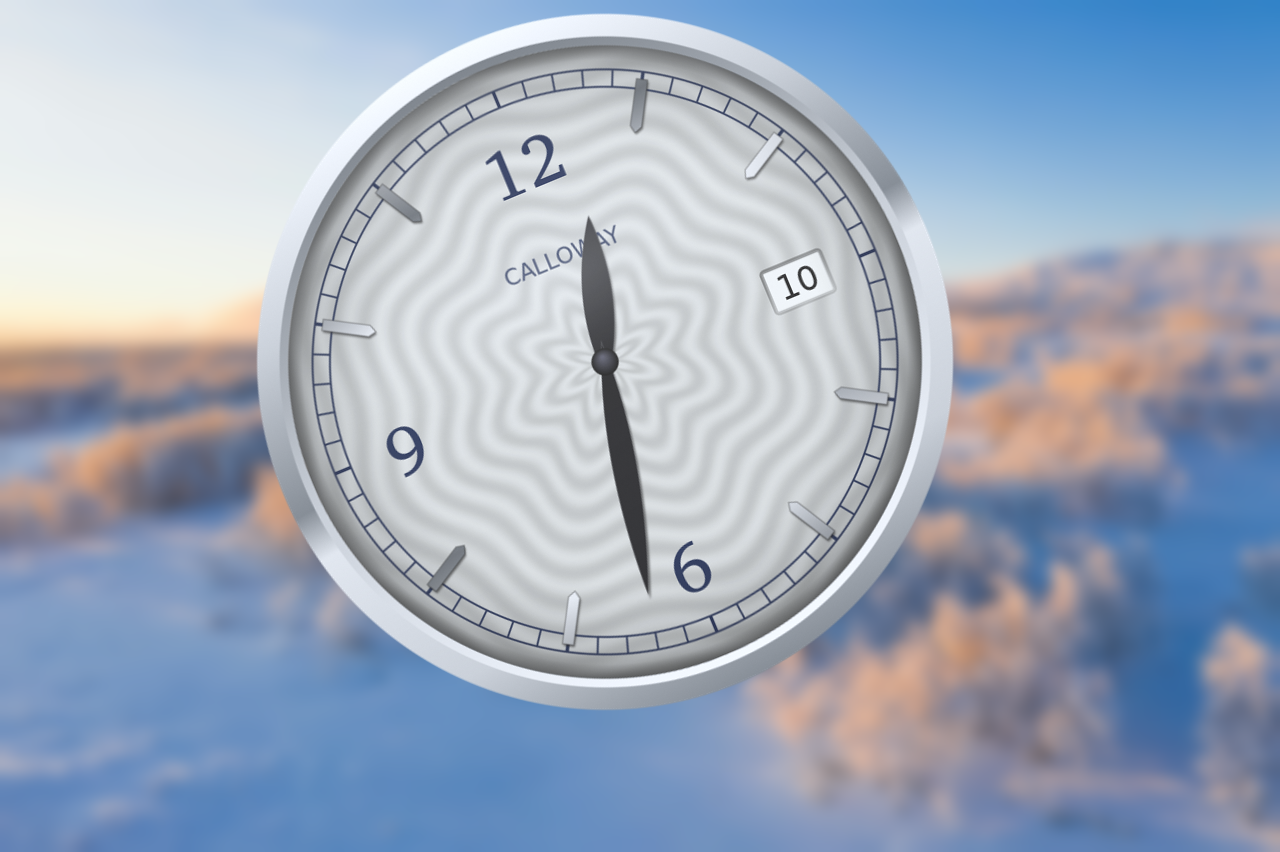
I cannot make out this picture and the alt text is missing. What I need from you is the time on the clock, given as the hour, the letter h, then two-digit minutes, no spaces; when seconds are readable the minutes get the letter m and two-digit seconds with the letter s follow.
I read 12h32
